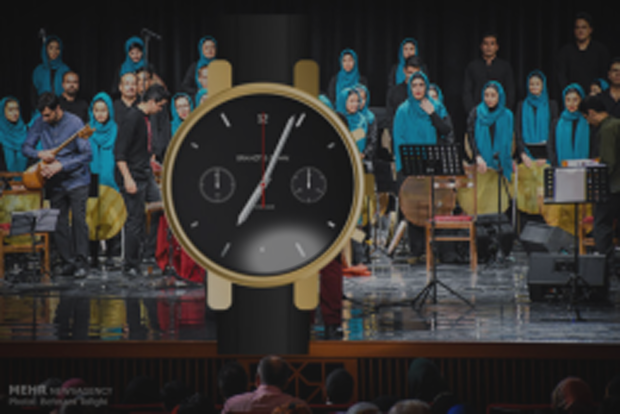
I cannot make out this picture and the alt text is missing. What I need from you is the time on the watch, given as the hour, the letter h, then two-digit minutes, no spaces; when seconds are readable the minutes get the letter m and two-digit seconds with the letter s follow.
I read 7h04
